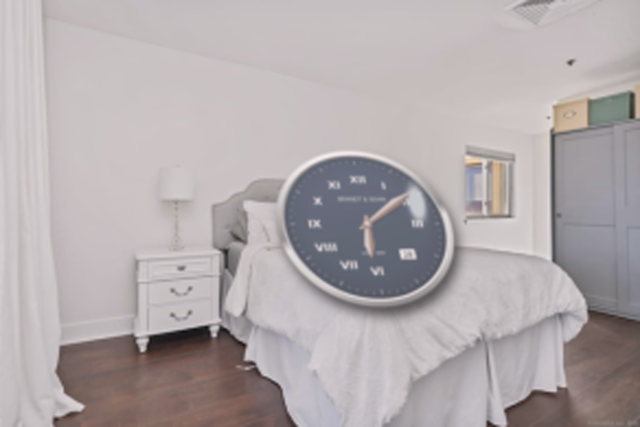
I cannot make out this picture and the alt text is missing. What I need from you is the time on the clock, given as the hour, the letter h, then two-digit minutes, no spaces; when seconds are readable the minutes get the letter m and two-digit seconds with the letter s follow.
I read 6h09
